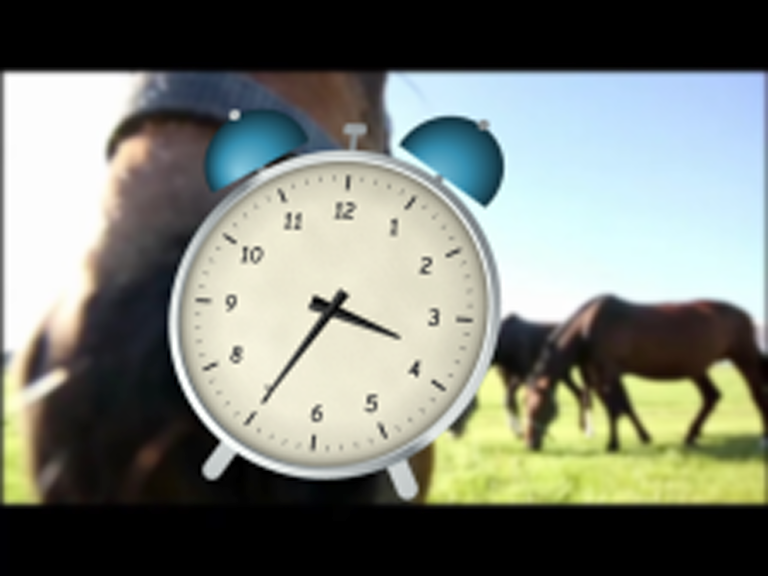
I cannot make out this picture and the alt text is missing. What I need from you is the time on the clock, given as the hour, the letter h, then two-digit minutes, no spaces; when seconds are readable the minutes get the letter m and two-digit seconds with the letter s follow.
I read 3h35
